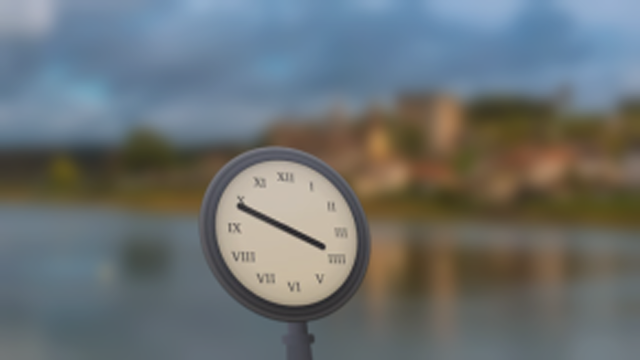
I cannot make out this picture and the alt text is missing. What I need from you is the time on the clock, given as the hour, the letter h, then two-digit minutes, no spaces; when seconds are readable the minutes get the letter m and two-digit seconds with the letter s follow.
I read 3h49
